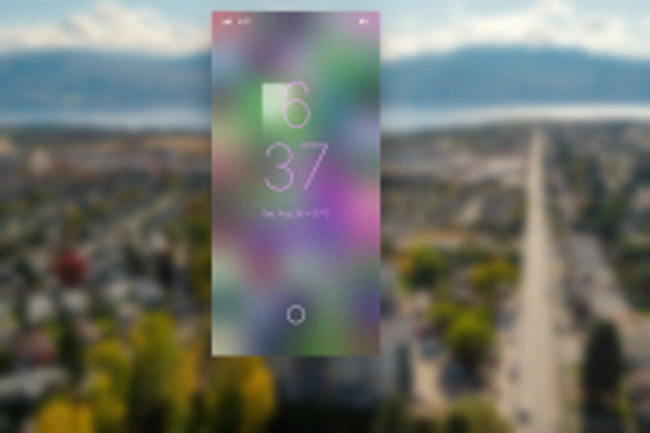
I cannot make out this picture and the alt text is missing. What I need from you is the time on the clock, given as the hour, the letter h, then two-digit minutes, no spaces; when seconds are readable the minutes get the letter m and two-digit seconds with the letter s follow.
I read 6h37
